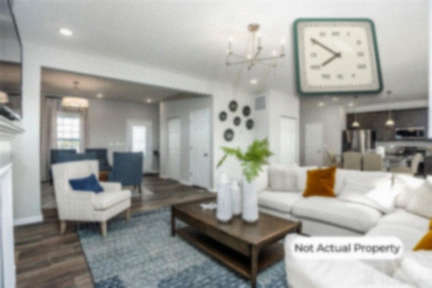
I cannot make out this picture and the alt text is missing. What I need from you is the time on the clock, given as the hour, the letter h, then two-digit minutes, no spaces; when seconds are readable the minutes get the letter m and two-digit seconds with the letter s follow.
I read 7h51
